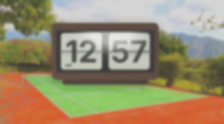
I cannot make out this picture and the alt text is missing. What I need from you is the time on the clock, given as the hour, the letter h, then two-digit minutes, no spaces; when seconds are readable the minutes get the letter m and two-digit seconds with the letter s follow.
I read 12h57
